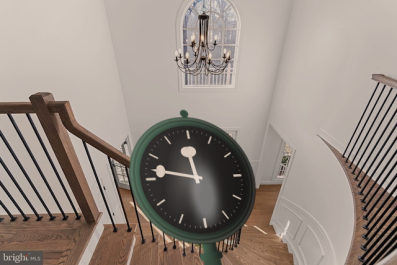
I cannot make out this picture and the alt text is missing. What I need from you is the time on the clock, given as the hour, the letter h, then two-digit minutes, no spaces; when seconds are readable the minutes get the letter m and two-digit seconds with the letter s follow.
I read 11h47
